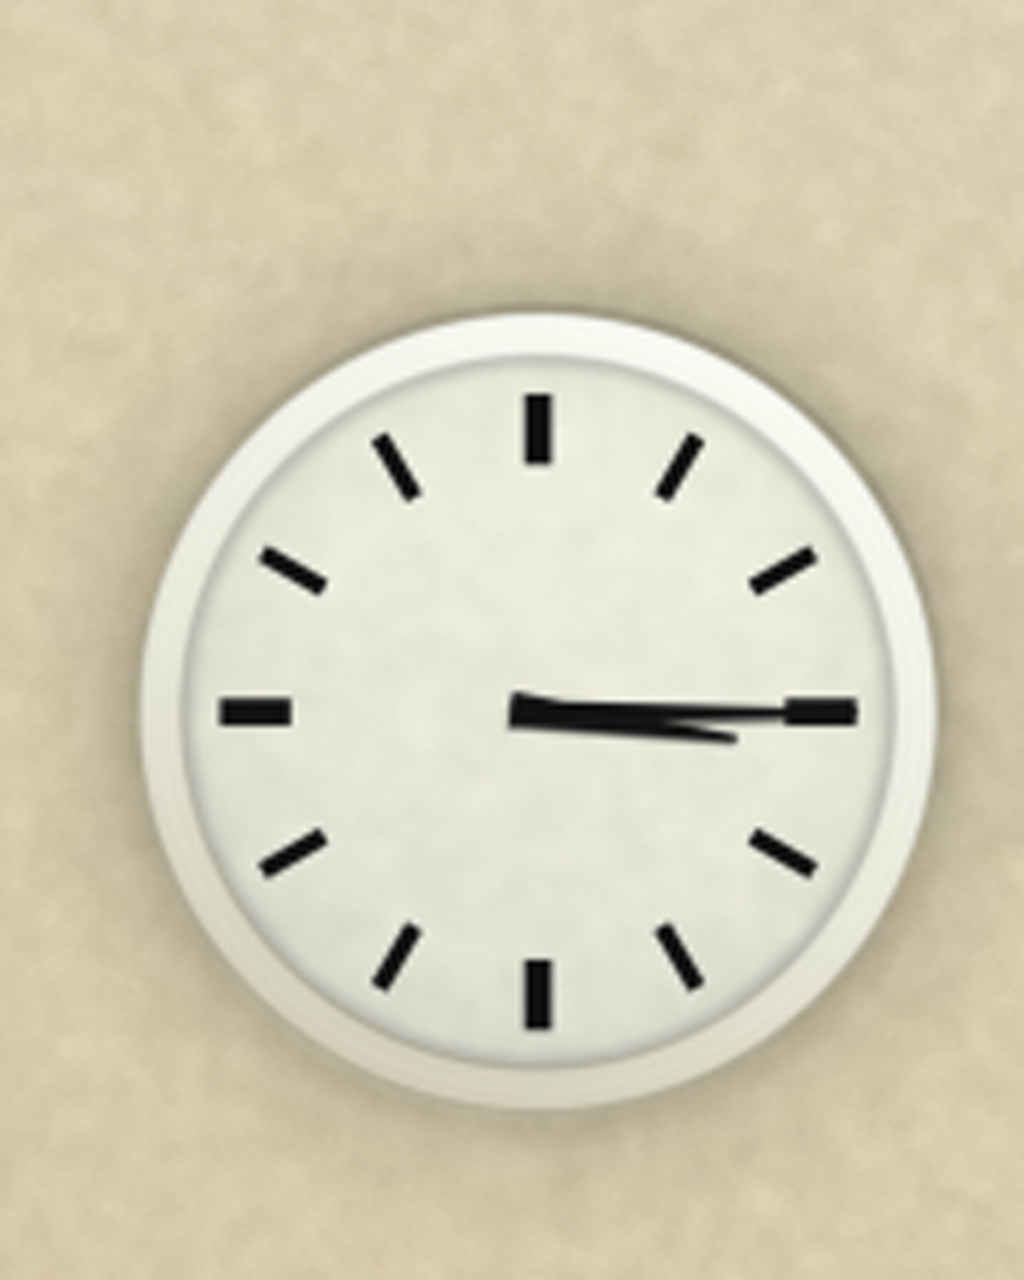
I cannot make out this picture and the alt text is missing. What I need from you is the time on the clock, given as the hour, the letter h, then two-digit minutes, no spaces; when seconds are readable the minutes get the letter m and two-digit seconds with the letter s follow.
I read 3h15
